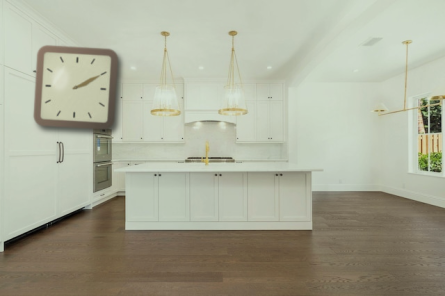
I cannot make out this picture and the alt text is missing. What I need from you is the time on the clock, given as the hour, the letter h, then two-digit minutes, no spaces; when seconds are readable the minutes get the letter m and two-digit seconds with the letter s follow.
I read 2h10
